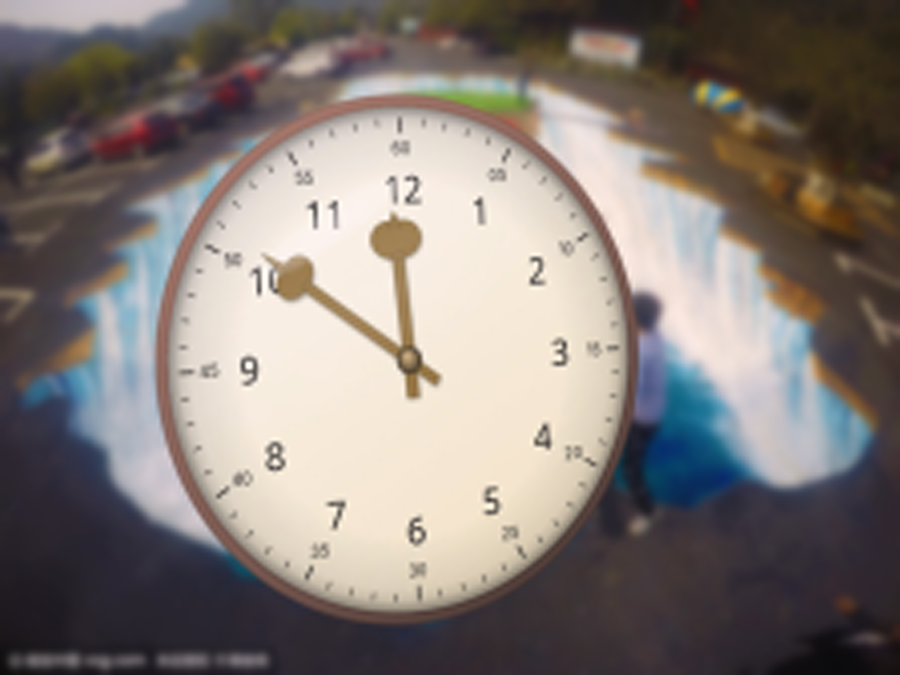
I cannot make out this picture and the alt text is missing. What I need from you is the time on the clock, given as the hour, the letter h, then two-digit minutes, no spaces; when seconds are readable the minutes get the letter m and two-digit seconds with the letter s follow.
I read 11h51
